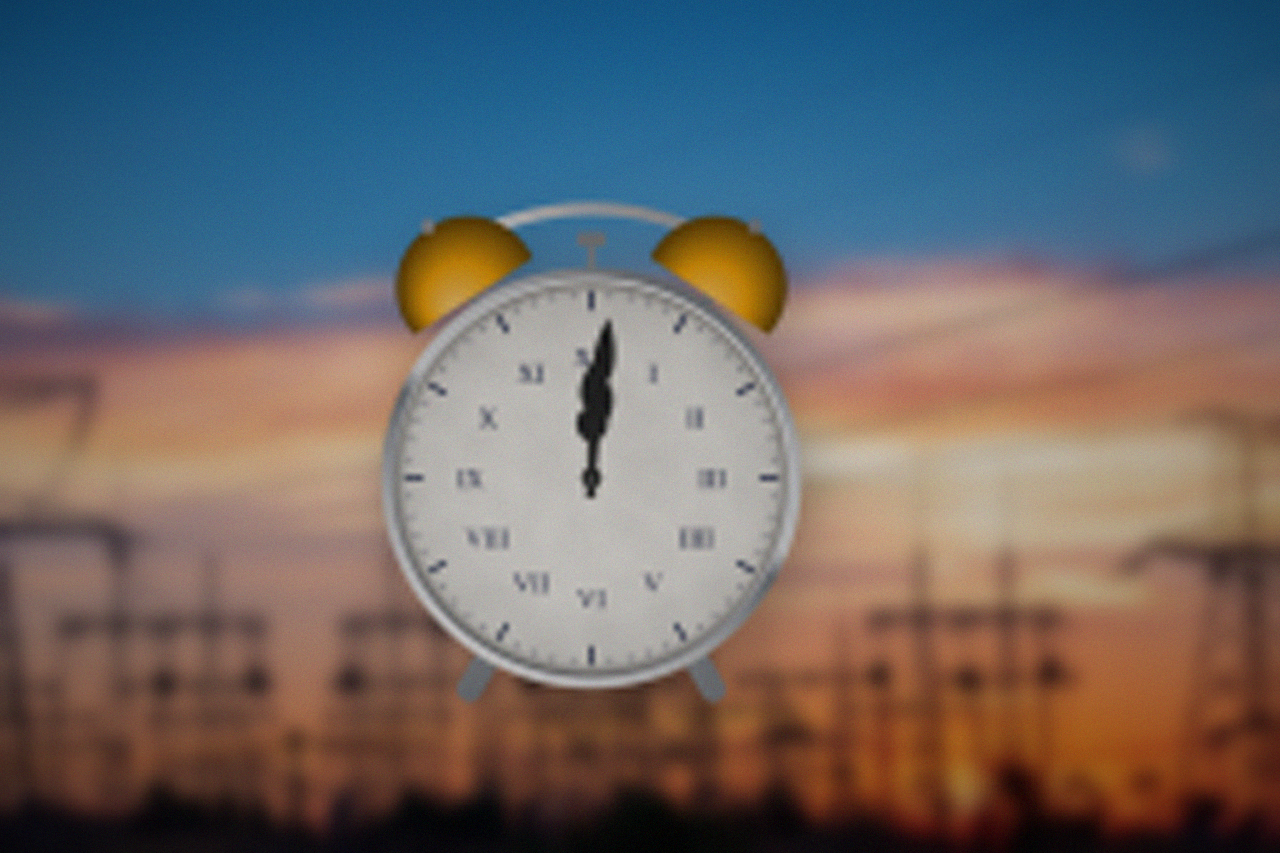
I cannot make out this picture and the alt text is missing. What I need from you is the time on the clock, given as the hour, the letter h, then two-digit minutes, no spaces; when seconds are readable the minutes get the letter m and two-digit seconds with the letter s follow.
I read 12h01
